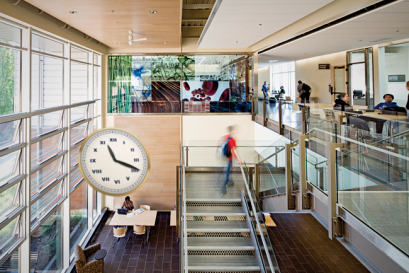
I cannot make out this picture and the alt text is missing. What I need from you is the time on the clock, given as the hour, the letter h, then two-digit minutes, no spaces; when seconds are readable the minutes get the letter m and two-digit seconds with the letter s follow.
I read 11h19
